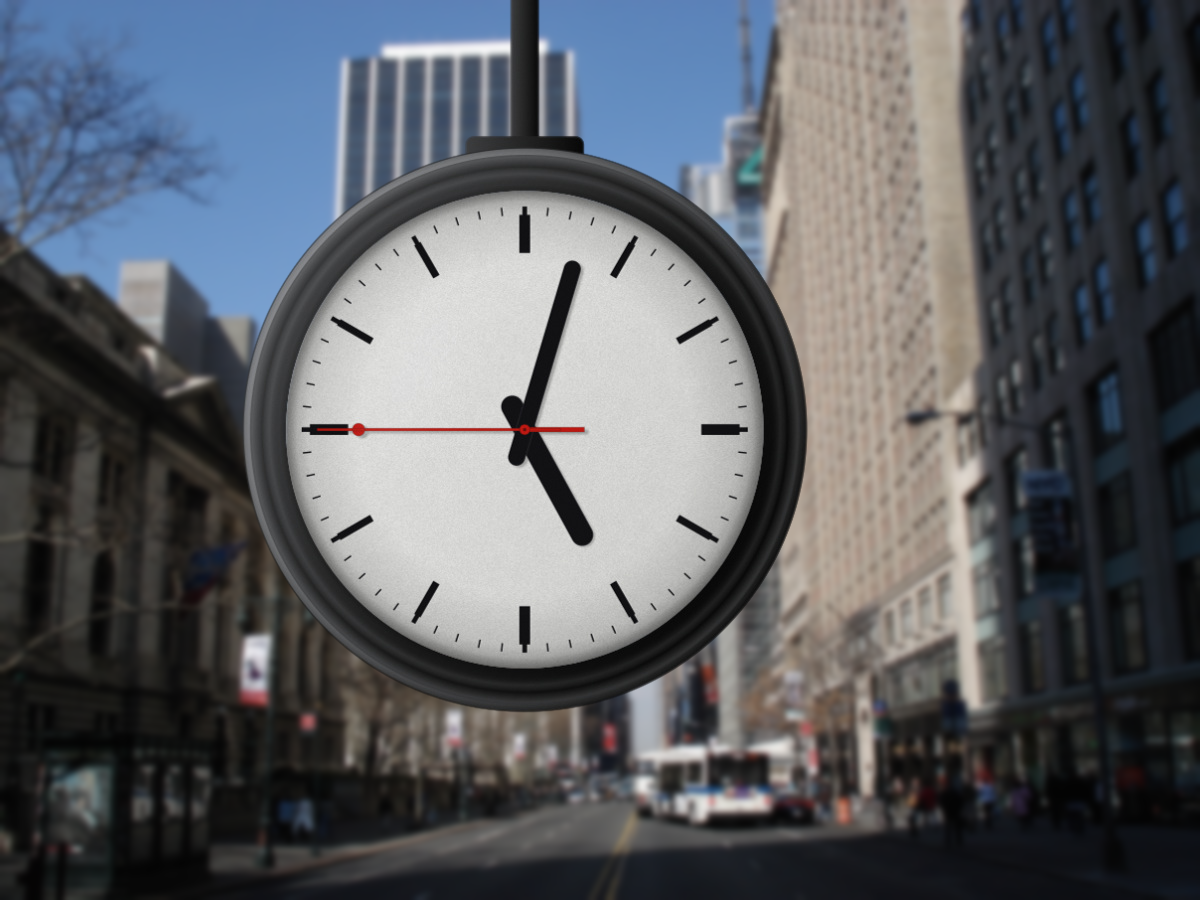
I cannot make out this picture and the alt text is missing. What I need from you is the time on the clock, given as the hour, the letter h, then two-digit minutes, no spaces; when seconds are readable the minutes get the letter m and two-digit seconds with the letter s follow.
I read 5h02m45s
